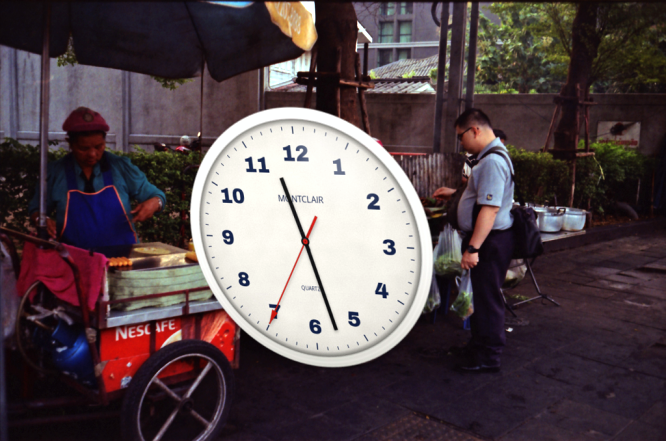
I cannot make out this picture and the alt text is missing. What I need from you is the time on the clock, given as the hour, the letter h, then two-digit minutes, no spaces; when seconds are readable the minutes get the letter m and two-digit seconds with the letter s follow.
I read 11h27m35s
